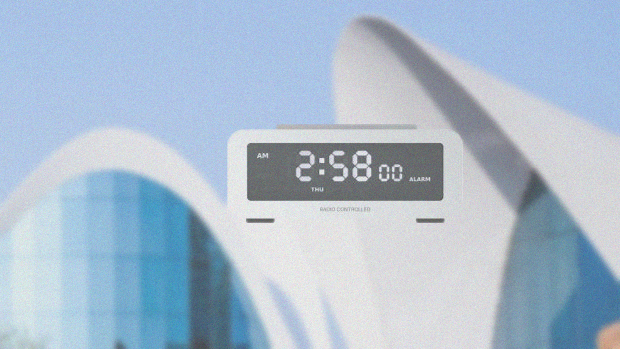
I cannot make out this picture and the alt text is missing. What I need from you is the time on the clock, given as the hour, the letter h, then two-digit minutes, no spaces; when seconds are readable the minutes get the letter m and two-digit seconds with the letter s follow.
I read 2h58m00s
